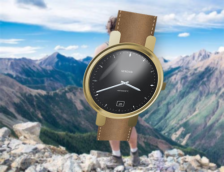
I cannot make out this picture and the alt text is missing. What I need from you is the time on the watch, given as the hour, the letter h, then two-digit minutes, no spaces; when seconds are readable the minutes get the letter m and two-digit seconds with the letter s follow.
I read 3h41
